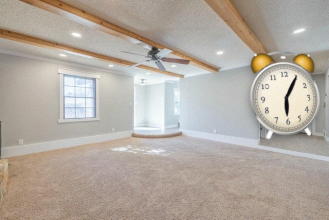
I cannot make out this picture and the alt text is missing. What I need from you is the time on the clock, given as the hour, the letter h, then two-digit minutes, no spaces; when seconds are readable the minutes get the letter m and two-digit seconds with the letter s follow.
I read 6h05
